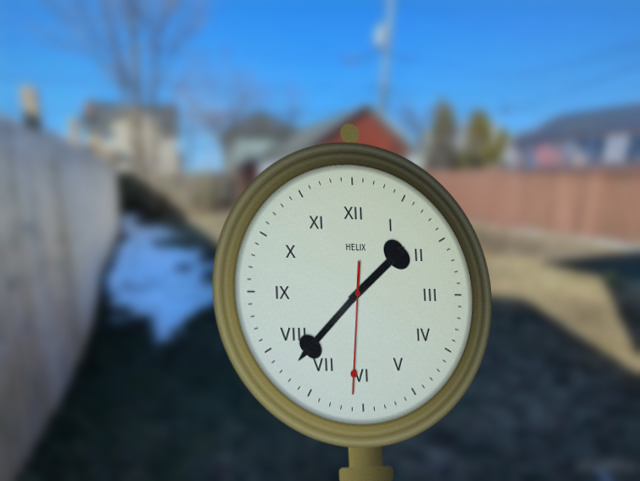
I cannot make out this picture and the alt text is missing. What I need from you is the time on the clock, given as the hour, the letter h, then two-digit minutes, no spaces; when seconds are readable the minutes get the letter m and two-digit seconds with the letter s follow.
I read 1h37m31s
